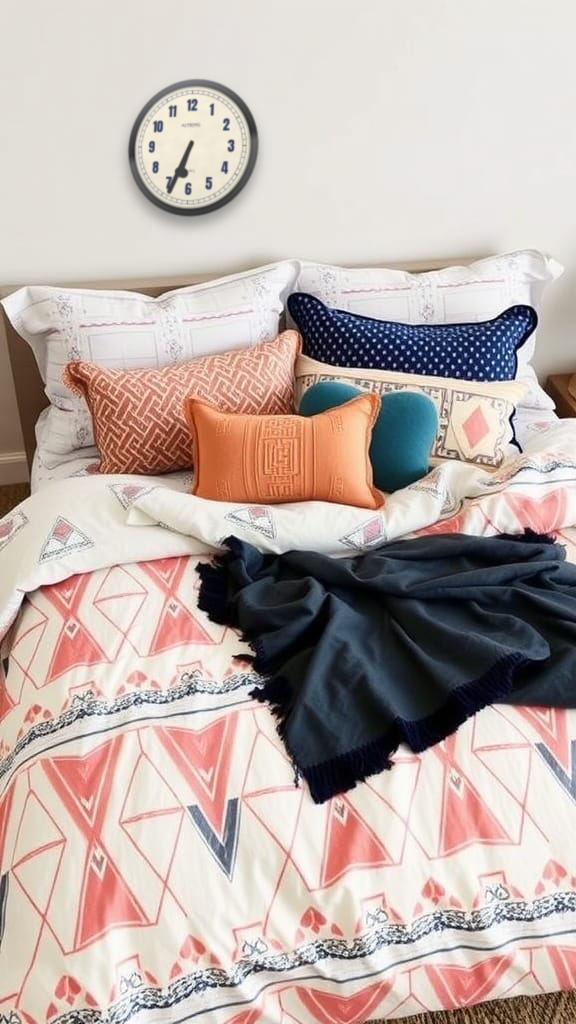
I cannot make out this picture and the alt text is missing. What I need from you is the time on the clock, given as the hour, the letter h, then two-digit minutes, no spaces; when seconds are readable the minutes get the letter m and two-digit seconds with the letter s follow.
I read 6h34
